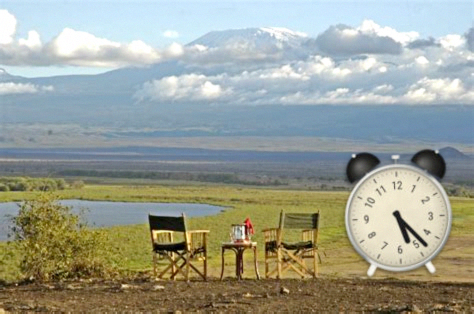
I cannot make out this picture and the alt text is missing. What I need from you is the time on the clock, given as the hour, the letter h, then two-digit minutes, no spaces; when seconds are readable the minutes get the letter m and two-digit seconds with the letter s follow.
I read 5h23
